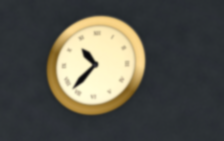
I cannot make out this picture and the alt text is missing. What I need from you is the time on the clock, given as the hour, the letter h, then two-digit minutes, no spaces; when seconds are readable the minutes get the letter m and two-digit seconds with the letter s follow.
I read 10h37
